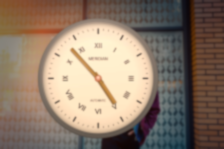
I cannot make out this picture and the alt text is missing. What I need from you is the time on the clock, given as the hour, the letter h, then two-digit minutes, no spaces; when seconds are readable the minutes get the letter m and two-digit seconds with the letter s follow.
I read 4h53
